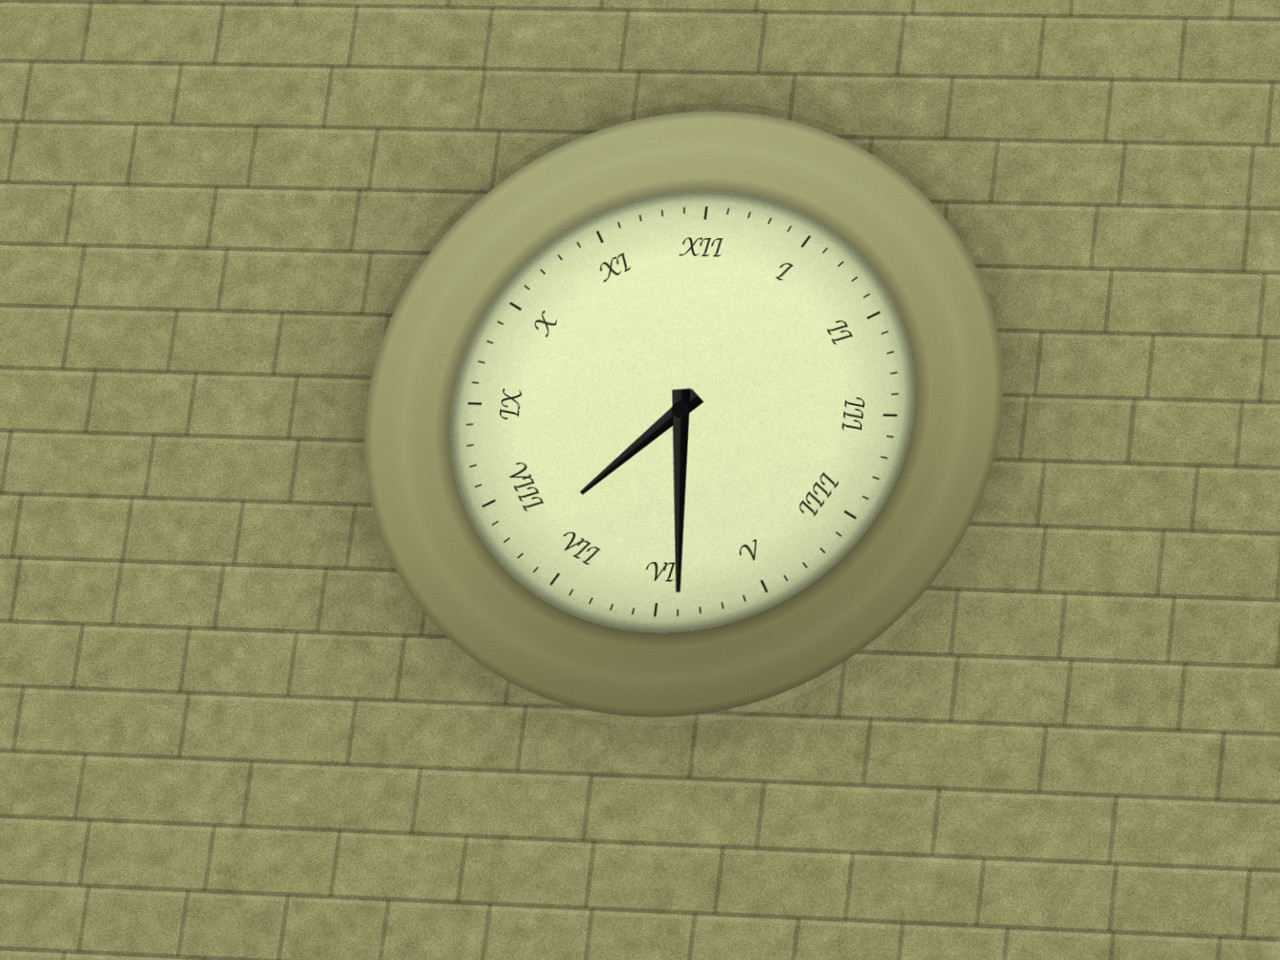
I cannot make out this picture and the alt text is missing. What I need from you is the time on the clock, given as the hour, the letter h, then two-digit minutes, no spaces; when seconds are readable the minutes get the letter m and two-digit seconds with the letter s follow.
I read 7h29
